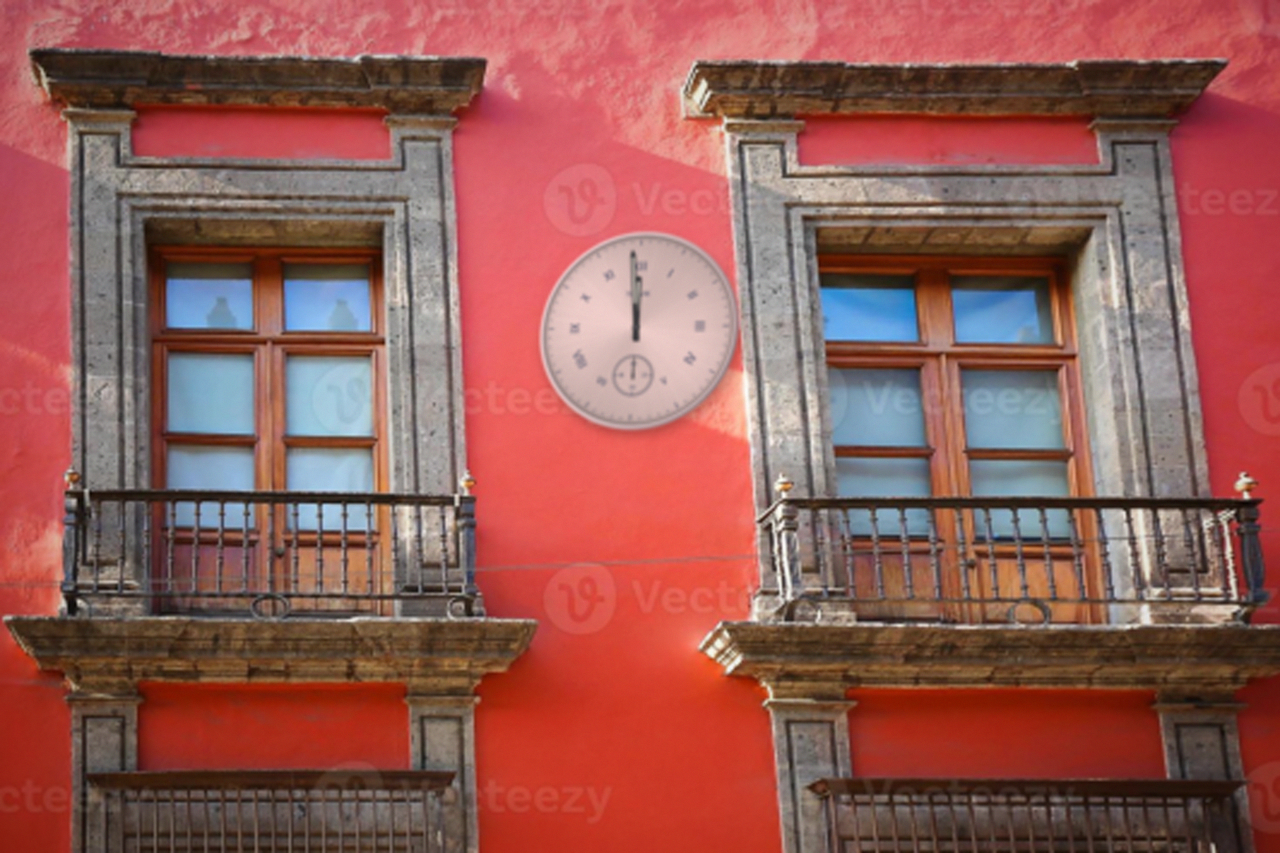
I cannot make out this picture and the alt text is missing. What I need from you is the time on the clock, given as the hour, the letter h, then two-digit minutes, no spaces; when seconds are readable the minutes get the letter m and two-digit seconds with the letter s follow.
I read 11h59
